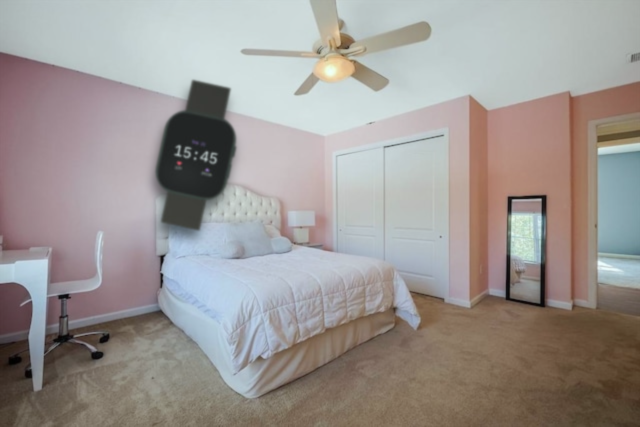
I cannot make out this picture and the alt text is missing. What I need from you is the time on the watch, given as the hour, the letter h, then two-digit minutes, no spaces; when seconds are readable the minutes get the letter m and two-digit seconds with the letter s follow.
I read 15h45
